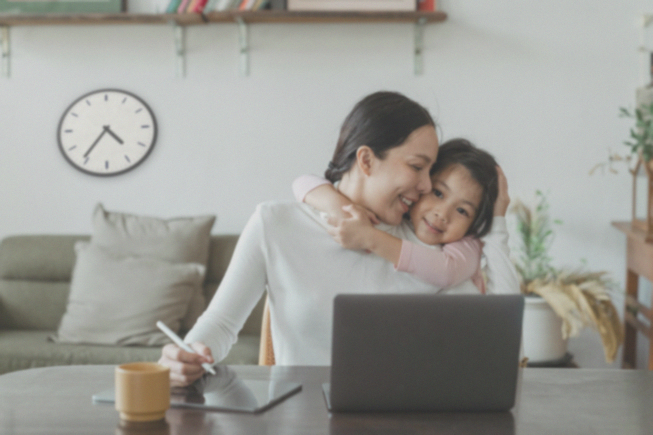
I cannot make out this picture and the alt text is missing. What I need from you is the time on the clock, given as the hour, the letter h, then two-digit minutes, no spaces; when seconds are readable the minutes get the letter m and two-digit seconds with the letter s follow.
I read 4h36
